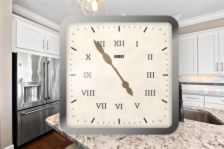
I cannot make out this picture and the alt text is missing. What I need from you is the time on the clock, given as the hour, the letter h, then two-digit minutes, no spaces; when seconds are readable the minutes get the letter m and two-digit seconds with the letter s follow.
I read 4h54
